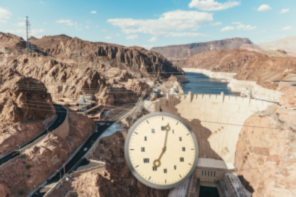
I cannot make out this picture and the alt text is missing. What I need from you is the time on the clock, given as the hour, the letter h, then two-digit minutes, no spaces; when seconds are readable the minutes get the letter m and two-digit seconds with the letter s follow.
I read 7h02
